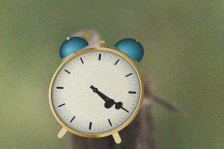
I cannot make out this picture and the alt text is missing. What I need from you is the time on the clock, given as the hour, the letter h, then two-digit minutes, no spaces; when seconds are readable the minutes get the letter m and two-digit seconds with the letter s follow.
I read 4h20
